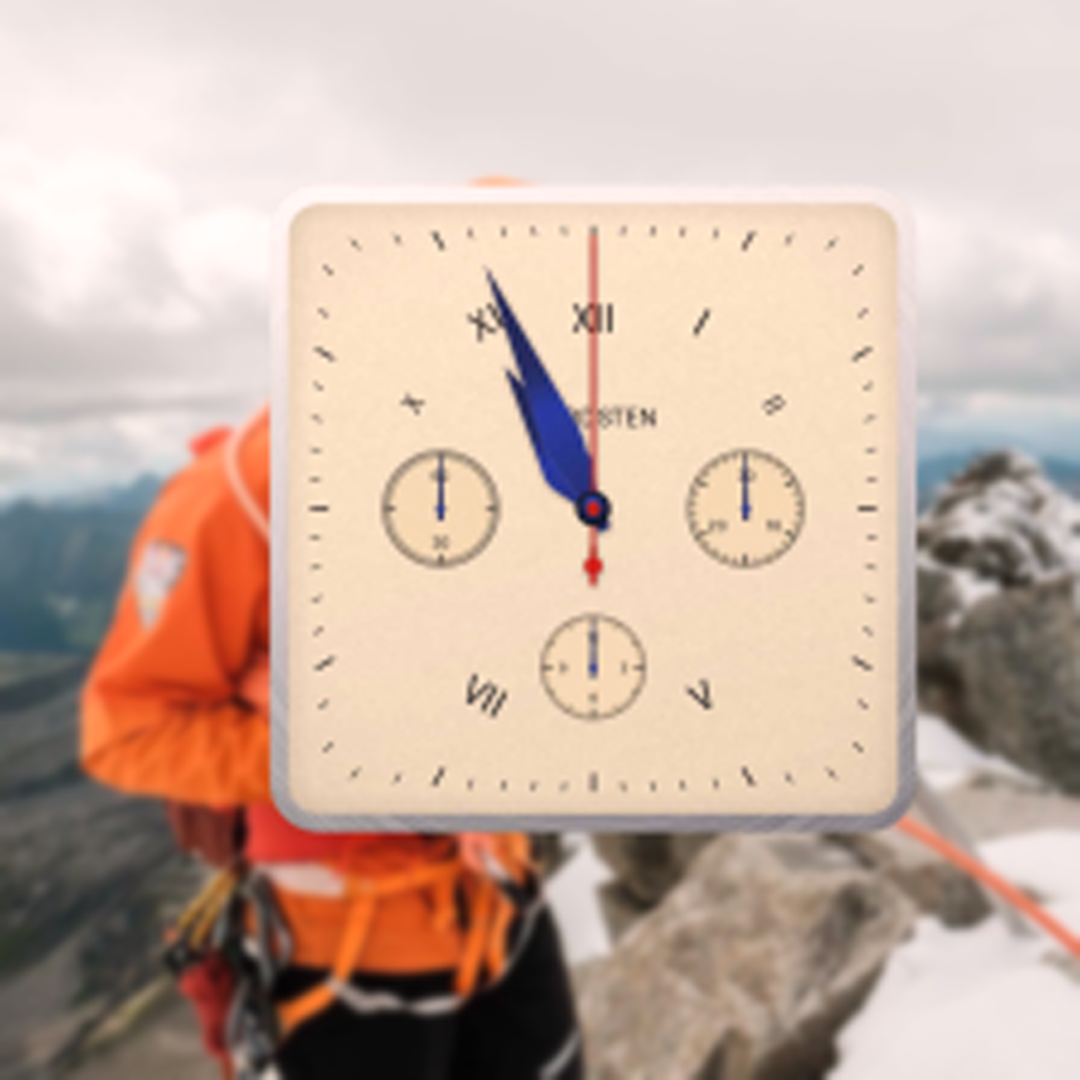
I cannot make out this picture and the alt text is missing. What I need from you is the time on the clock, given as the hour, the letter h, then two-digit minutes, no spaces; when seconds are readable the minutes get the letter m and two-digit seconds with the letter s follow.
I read 10h56
